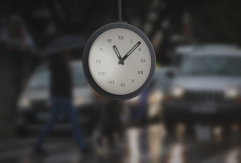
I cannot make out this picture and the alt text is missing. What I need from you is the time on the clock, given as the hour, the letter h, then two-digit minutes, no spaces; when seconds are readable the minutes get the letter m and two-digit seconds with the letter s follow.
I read 11h08
